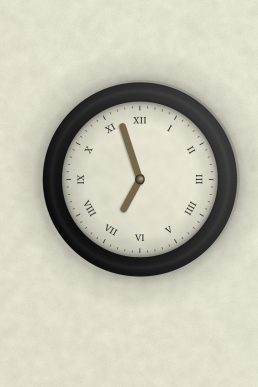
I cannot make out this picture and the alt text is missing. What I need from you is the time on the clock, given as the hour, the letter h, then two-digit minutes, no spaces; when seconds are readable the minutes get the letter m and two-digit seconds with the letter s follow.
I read 6h57
